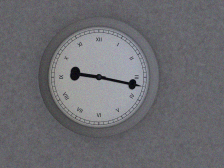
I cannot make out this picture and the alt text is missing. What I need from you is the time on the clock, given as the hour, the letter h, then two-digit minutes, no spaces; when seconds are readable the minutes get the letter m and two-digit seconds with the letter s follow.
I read 9h17
